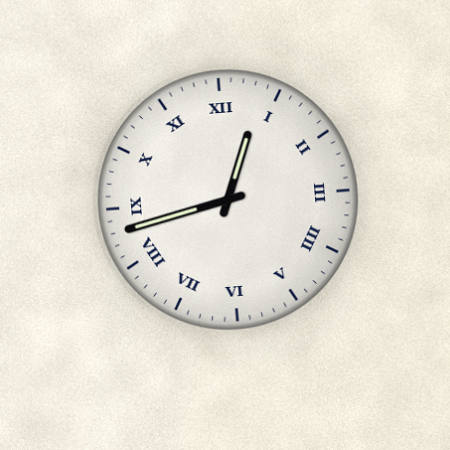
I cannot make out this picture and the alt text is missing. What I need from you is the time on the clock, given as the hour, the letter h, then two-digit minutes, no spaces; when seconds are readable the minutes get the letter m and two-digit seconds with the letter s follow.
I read 12h43
